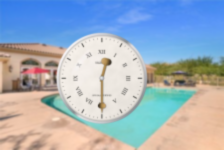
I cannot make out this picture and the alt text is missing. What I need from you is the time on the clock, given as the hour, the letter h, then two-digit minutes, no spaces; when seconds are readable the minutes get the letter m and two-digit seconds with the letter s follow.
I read 12h30
